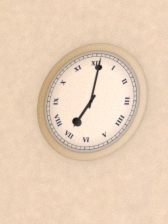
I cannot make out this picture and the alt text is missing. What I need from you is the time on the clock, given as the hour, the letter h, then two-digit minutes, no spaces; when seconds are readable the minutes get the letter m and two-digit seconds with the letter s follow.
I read 7h01
